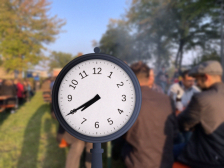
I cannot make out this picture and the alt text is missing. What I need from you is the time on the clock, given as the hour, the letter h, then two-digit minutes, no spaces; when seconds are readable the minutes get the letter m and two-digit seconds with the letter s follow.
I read 7h40
